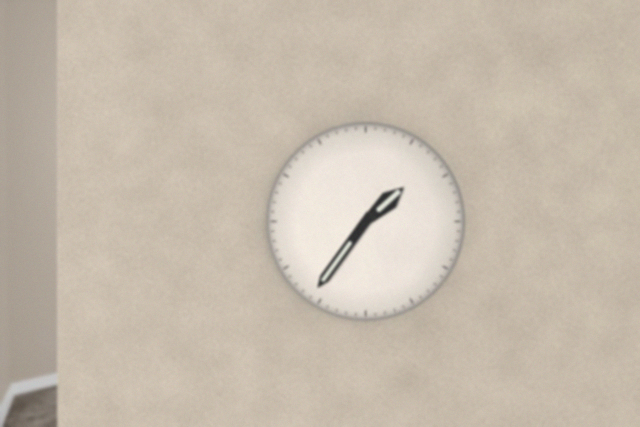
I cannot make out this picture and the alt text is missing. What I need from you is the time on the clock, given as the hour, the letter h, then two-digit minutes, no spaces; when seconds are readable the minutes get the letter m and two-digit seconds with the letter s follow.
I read 1h36
